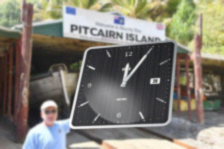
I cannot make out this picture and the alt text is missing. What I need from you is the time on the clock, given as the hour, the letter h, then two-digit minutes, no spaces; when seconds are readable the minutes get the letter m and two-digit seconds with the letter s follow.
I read 12h05
